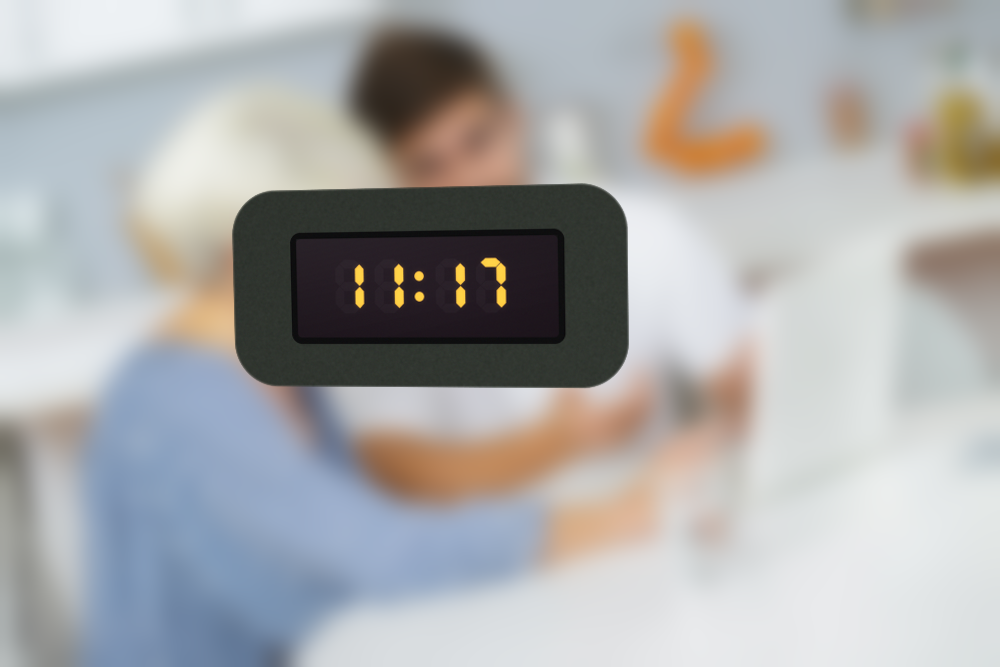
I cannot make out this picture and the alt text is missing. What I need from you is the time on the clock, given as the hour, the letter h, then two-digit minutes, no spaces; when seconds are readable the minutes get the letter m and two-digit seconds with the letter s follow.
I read 11h17
